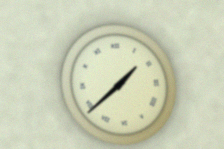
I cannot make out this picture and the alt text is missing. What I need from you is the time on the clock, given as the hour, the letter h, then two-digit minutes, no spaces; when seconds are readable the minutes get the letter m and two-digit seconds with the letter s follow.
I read 1h39
